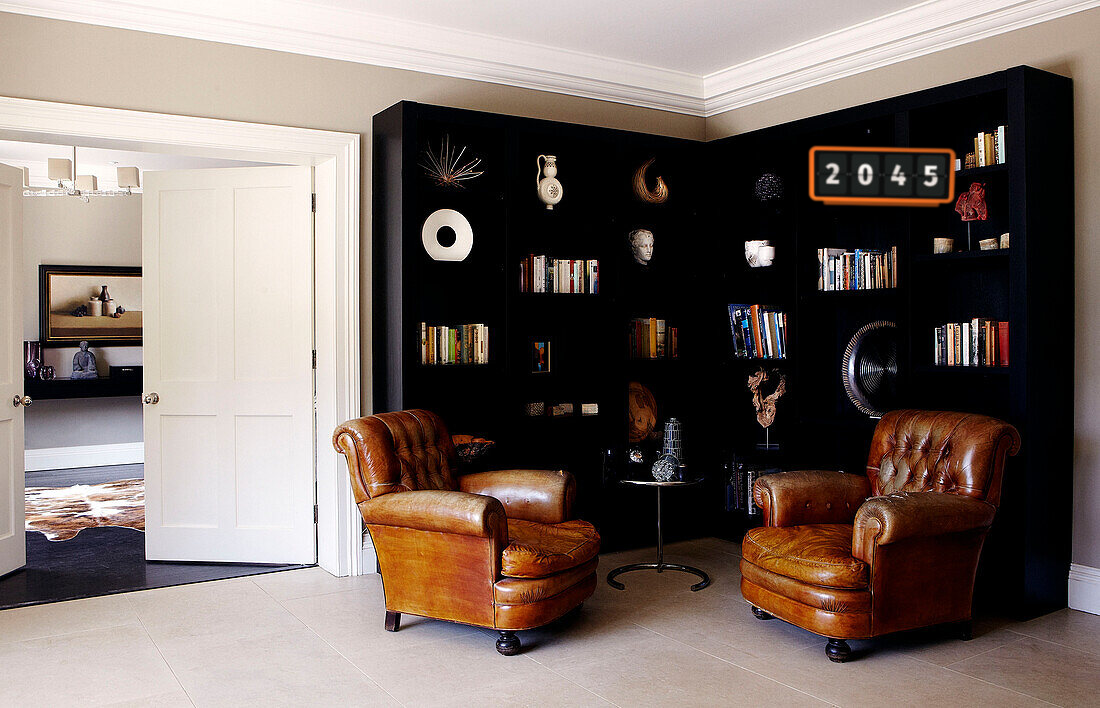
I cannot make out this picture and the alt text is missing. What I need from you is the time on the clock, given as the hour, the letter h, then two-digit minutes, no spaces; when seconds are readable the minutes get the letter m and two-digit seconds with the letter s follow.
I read 20h45
